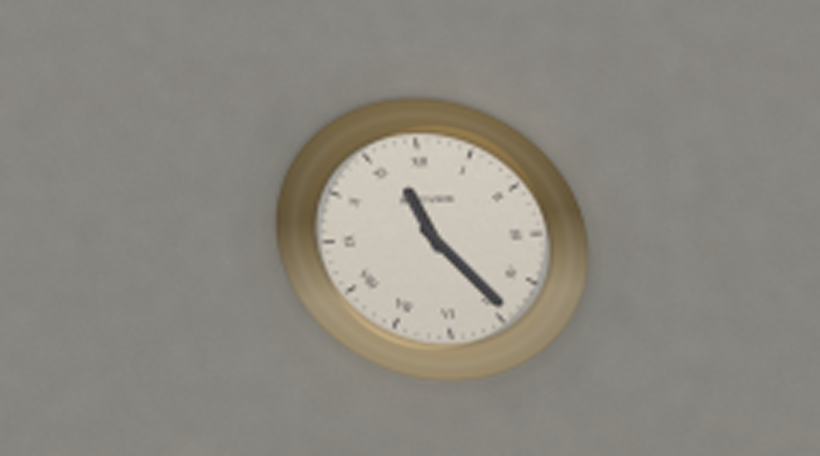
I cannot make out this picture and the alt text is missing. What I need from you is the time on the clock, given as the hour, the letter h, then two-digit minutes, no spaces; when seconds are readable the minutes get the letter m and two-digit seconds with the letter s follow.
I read 11h24
